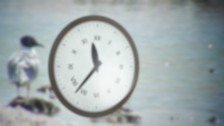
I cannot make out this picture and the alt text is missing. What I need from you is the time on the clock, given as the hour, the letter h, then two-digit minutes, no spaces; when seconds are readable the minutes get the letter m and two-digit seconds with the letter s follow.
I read 11h37
